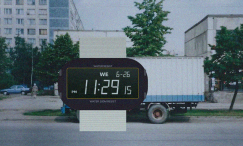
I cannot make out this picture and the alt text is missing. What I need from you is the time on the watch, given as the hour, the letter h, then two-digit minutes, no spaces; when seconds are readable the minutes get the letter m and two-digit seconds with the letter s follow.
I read 11h29m15s
